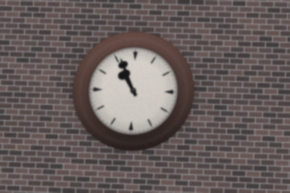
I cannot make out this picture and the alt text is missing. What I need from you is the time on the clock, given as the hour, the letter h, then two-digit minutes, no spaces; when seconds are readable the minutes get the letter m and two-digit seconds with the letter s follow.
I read 10h56
